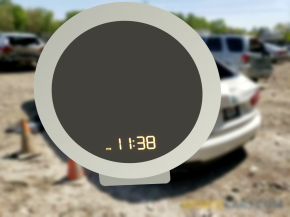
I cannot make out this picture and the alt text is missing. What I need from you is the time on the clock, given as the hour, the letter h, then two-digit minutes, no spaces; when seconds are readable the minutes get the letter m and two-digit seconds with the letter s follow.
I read 11h38
